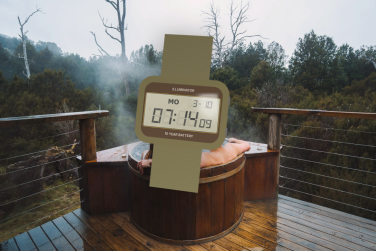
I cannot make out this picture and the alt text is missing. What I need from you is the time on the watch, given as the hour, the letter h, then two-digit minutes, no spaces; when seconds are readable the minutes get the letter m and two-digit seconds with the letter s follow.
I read 7h14m09s
